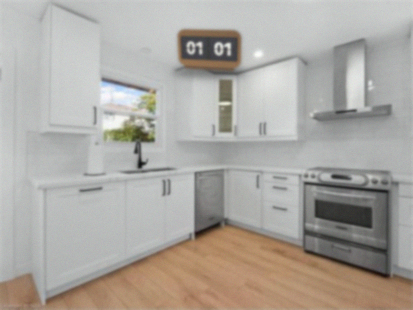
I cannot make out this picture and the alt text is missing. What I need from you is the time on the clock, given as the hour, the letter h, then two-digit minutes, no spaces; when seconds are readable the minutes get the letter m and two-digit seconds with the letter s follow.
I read 1h01
